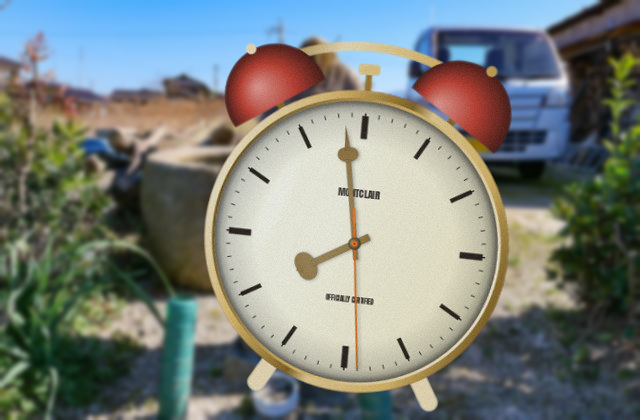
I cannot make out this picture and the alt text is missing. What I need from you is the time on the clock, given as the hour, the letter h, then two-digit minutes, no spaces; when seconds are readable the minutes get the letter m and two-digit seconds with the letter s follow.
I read 7h58m29s
